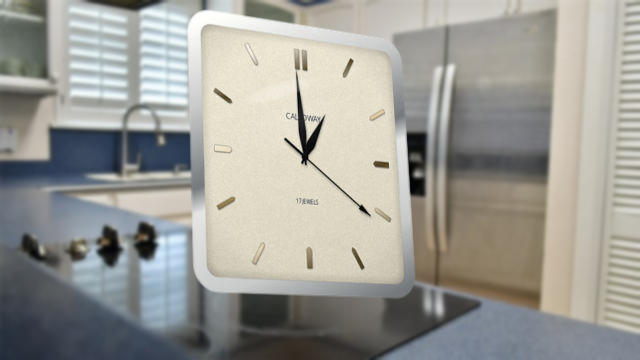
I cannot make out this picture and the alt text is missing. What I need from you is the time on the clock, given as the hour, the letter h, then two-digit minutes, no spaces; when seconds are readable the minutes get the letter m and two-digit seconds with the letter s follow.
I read 12h59m21s
